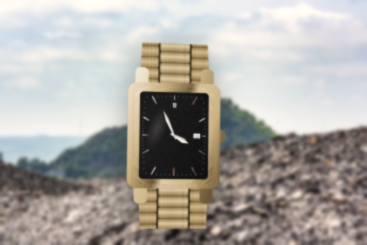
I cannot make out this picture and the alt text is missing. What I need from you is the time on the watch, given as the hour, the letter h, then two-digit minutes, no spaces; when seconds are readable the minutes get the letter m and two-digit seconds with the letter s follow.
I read 3h56
